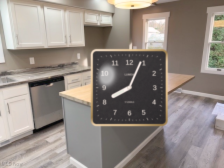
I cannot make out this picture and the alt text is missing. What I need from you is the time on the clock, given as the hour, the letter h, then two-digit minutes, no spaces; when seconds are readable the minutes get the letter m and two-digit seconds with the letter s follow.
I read 8h04
